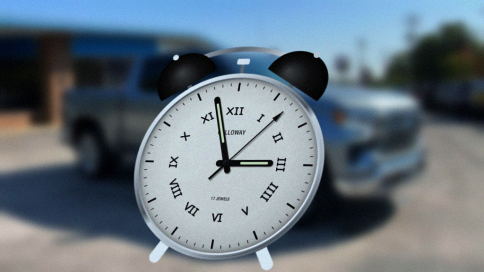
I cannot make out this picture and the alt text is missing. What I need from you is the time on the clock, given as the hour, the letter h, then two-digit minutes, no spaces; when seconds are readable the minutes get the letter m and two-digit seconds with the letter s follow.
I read 2h57m07s
